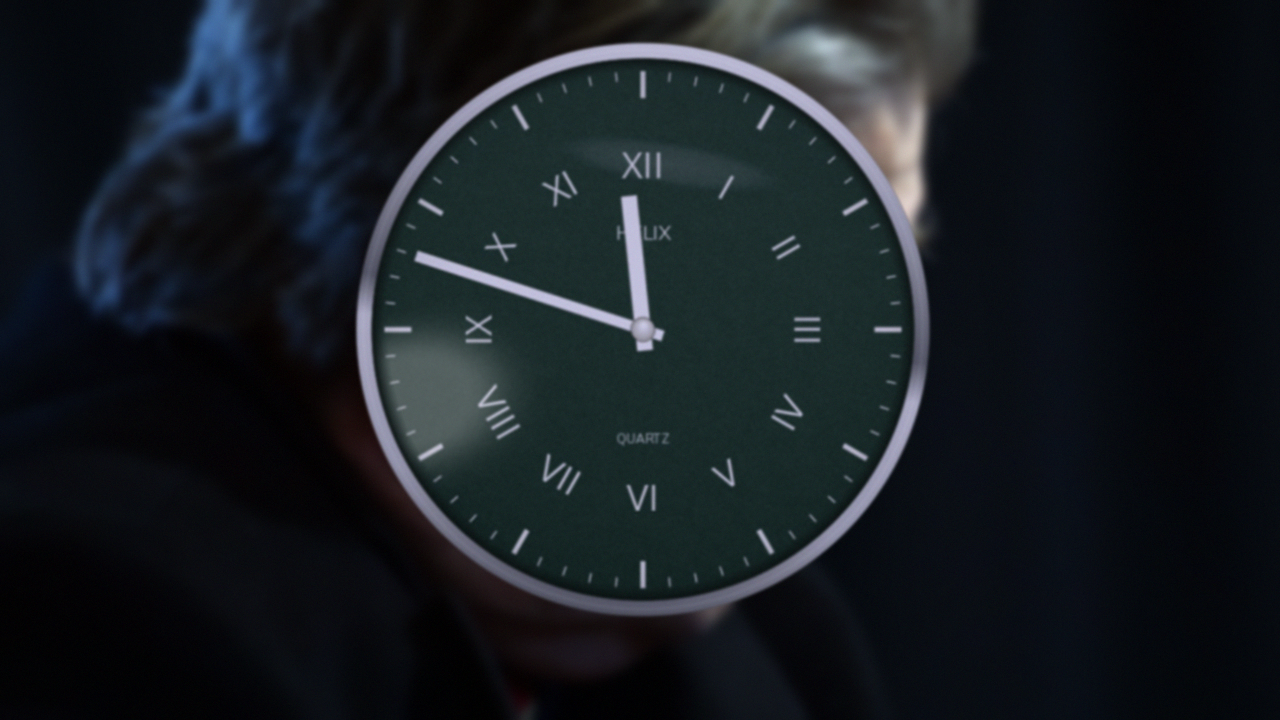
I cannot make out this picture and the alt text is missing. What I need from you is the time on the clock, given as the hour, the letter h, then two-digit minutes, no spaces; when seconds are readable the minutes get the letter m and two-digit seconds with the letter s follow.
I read 11h48
